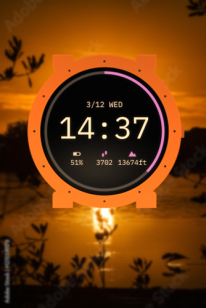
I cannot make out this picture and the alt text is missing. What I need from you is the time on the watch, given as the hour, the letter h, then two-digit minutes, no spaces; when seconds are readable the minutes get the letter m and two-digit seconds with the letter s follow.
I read 14h37
